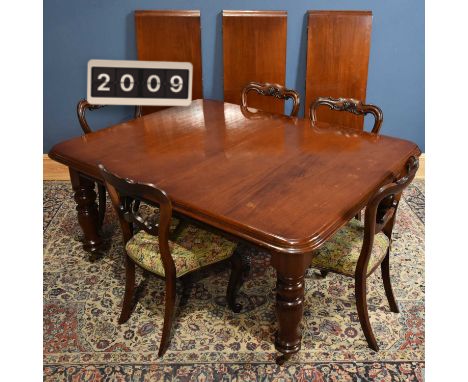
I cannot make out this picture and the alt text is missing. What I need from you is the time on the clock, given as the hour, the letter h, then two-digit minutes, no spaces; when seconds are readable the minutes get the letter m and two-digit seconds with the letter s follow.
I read 20h09
